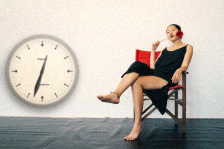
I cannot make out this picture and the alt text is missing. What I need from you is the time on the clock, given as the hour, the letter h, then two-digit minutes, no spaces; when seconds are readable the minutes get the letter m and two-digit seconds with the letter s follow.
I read 12h33
